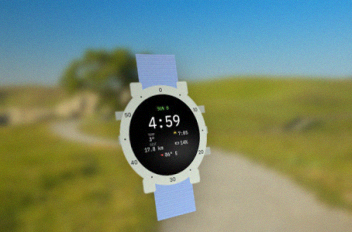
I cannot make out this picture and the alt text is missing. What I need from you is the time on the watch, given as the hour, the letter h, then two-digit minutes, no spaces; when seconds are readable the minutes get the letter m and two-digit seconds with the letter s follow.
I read 4h59
